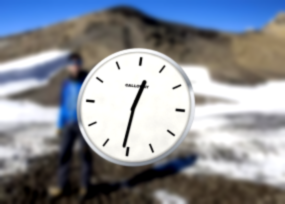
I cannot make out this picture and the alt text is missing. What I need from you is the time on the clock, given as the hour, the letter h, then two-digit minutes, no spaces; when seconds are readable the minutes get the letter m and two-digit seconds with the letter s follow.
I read 12h31
